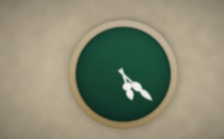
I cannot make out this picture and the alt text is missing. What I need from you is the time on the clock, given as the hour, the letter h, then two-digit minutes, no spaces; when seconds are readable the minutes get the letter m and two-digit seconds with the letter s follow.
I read 5h22
